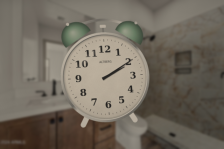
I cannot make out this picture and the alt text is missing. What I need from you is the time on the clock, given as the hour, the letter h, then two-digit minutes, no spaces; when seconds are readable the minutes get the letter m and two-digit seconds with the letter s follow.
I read 2h10
